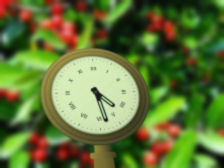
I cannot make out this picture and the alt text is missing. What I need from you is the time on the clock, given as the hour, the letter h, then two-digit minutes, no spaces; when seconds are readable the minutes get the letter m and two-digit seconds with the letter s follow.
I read 4h28
